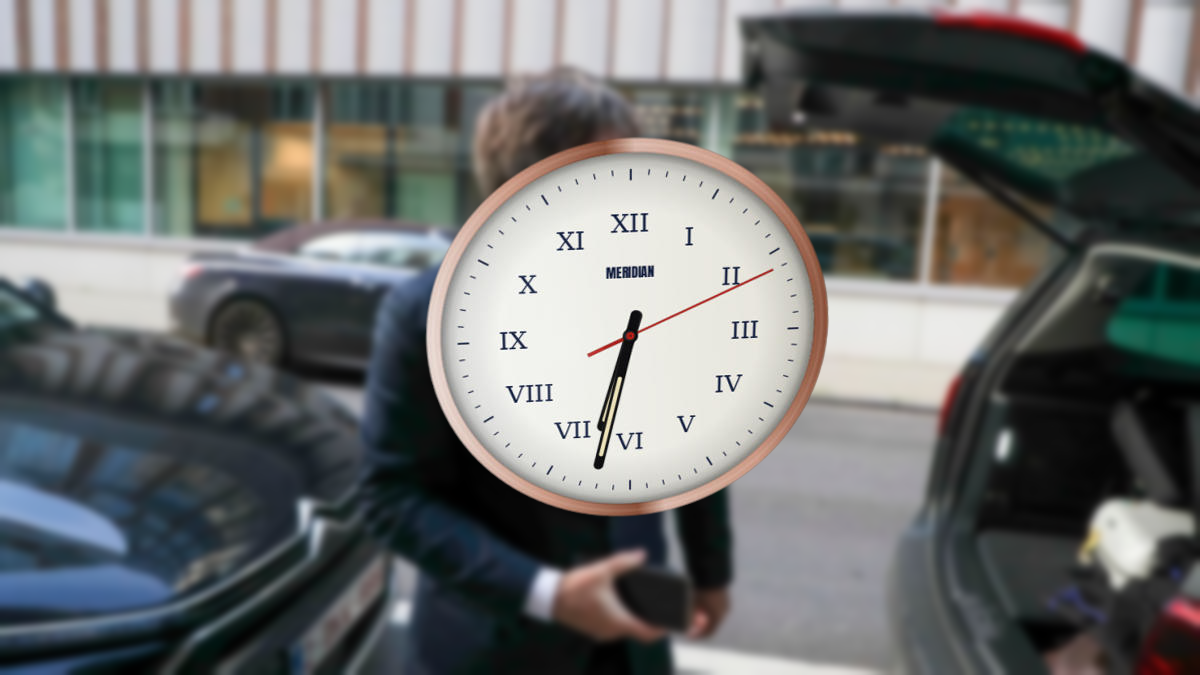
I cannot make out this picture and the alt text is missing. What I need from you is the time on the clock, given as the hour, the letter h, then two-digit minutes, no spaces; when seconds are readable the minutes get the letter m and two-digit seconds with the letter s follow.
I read 6h32m11s
